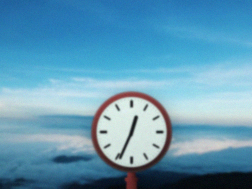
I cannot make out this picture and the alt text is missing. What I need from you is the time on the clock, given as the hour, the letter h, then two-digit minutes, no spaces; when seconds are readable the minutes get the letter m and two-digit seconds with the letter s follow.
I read 12h34
